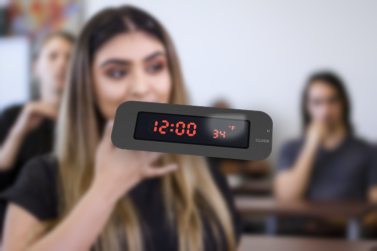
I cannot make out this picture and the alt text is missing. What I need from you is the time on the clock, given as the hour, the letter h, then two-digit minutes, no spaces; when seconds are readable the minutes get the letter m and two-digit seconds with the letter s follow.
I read 12h00
